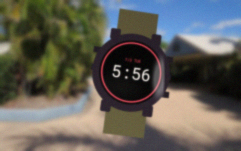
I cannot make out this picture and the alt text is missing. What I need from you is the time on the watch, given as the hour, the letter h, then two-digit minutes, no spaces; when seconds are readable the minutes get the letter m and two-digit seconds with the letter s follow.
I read 5h56
